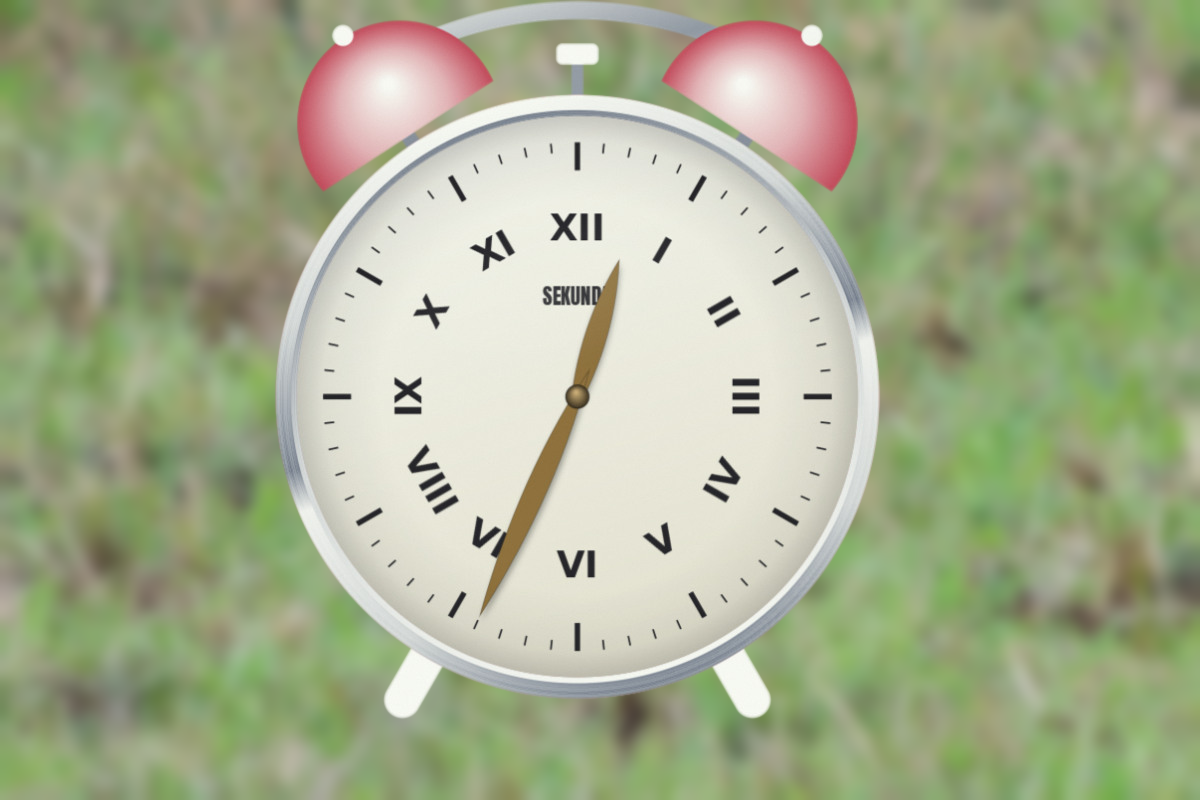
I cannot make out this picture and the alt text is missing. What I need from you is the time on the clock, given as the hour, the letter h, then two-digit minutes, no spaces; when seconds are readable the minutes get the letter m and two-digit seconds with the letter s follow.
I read 12h34
